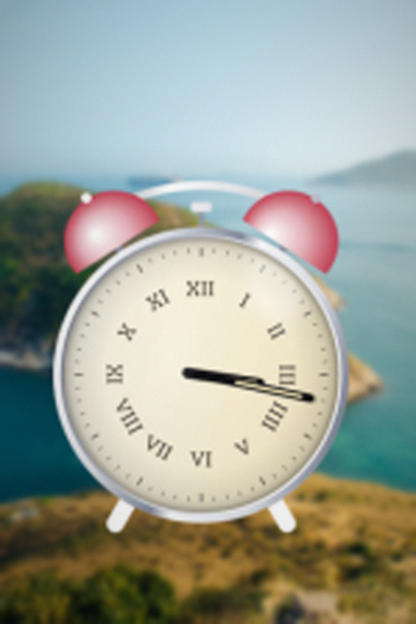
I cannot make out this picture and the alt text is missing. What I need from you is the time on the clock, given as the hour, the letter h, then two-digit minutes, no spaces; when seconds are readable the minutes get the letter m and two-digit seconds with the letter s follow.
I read 3h17
